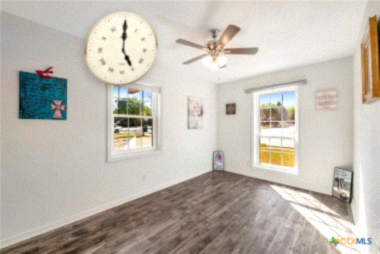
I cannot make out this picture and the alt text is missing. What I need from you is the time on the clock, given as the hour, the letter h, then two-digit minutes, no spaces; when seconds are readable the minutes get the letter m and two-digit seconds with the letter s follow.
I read 5h00
